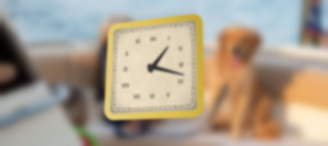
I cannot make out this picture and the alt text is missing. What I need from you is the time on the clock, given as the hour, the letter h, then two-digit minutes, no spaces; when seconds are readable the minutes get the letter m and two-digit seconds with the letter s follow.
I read 1h18
